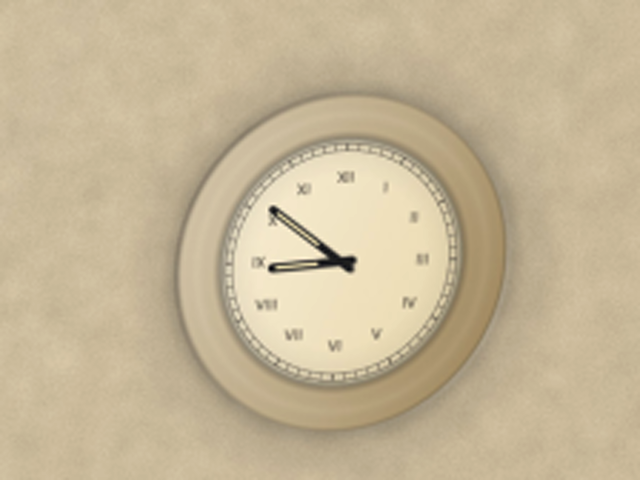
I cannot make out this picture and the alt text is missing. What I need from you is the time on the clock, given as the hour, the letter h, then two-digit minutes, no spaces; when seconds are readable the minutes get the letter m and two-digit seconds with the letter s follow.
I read 8h51
